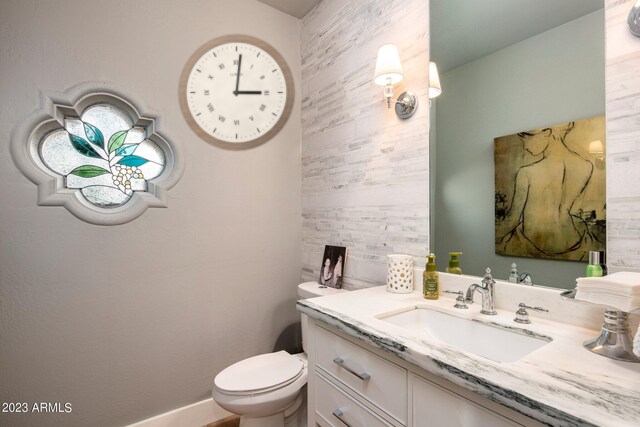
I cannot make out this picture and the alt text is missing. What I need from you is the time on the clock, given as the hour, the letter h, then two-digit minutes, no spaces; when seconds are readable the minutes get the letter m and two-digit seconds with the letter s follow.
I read 3h01
